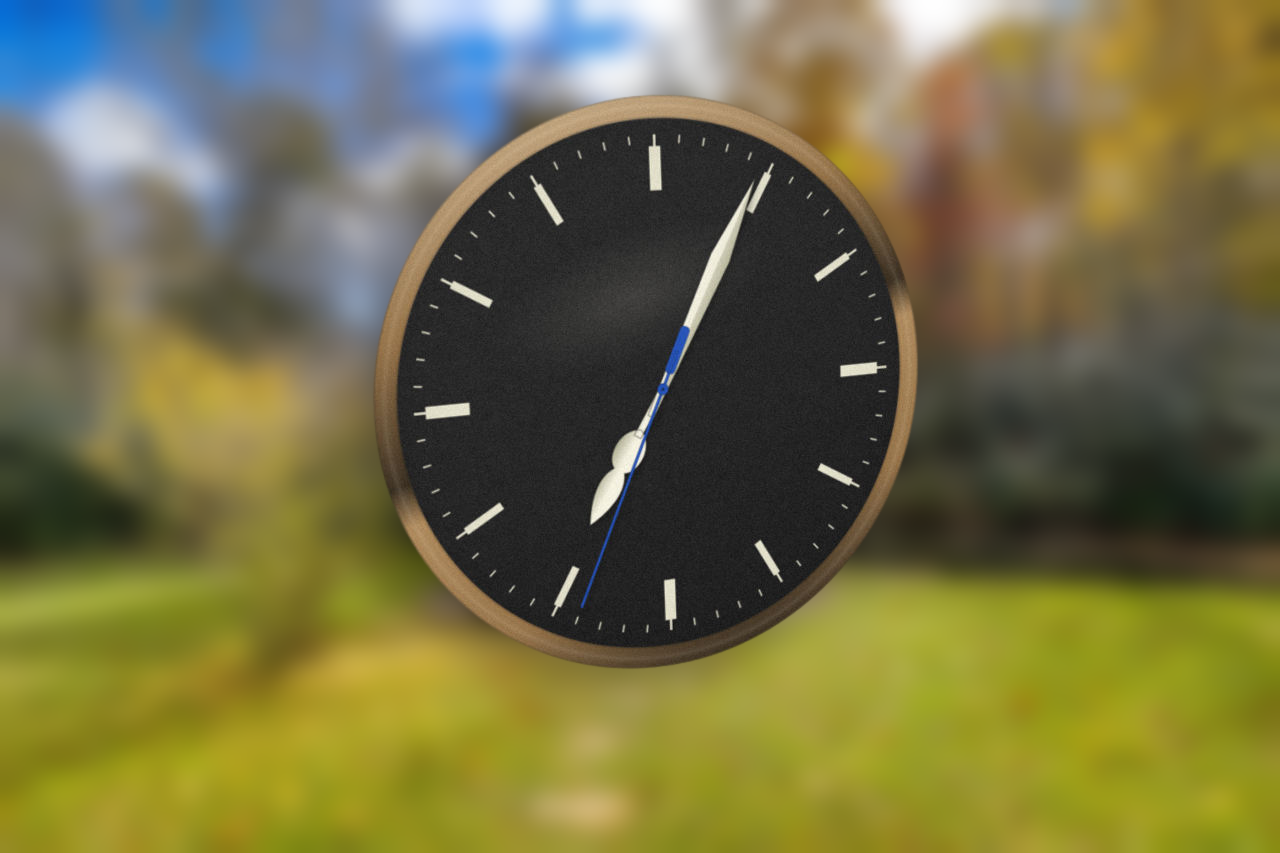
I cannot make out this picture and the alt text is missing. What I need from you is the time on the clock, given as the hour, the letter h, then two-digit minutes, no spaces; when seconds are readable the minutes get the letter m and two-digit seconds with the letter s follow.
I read 7h04m34s
